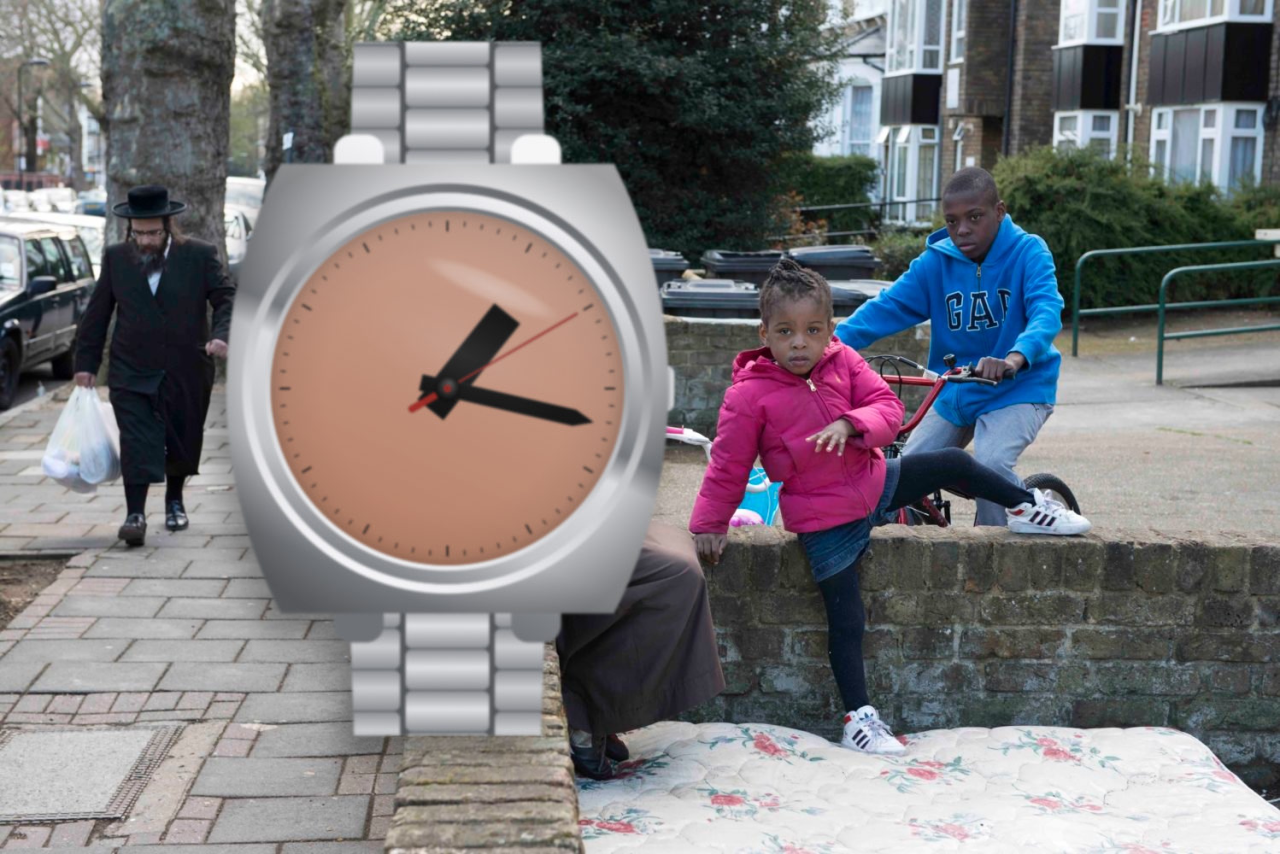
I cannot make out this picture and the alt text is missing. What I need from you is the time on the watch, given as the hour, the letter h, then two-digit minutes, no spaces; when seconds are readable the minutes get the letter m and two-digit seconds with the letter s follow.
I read 1h17m10s
